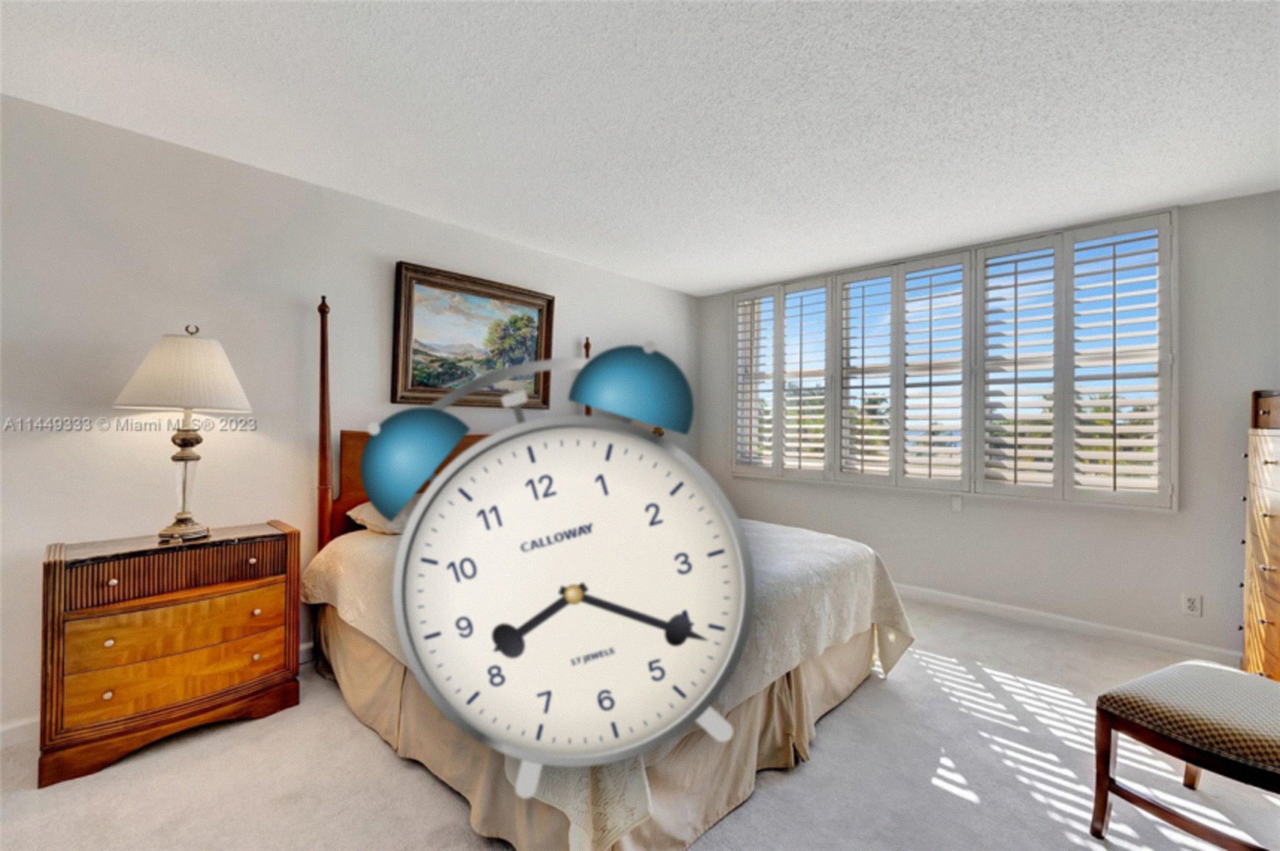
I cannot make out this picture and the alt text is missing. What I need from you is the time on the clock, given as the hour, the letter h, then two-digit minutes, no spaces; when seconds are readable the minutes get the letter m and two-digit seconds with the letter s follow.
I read 8h21
